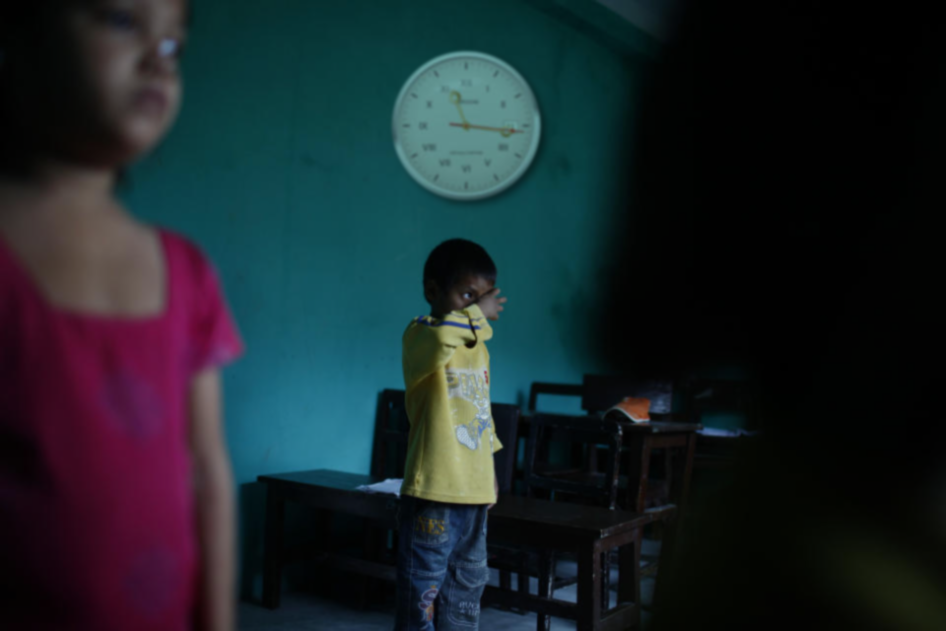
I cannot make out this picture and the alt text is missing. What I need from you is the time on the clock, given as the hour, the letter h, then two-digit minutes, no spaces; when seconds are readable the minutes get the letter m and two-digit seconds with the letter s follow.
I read 11h16m16s
